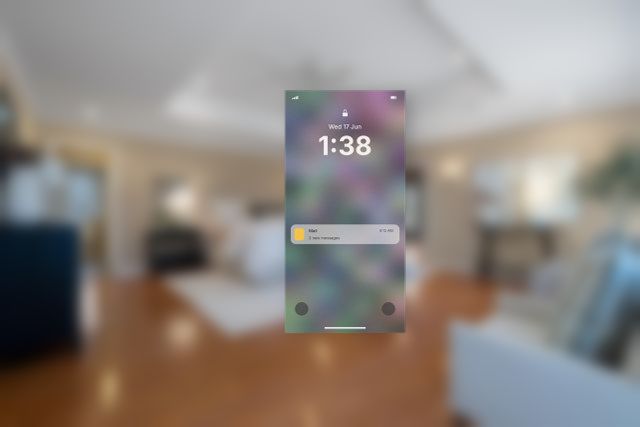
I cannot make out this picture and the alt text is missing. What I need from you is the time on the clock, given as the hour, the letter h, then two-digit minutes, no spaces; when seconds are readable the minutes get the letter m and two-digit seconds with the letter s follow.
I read 1h38
